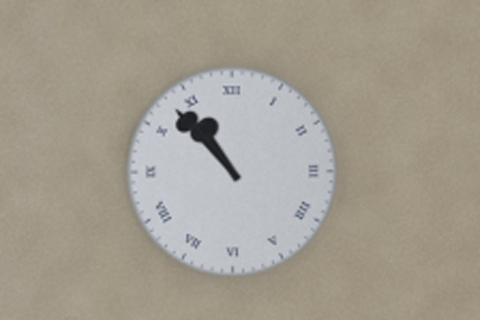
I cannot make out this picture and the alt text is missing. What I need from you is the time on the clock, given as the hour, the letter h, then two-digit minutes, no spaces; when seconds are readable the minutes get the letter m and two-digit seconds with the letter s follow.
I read 10h53
